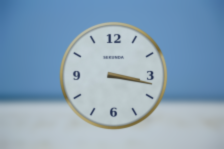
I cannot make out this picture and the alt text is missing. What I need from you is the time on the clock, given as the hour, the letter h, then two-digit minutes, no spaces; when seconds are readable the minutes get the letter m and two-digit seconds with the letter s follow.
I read 3h17
